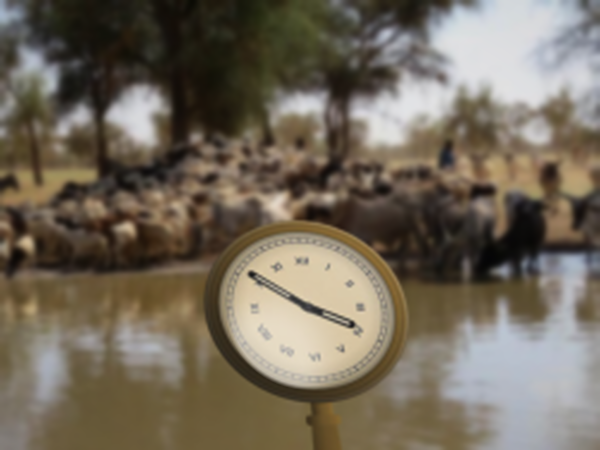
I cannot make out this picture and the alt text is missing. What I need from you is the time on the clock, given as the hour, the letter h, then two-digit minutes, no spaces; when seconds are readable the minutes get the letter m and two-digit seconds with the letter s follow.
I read 3h51
